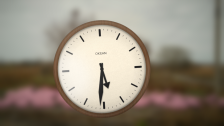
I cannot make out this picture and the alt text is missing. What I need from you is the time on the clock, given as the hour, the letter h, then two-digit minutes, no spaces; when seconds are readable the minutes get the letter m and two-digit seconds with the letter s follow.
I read 5h31
